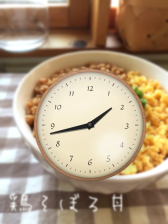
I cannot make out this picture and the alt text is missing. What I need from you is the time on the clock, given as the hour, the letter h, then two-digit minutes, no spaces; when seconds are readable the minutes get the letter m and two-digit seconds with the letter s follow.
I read 1h43
